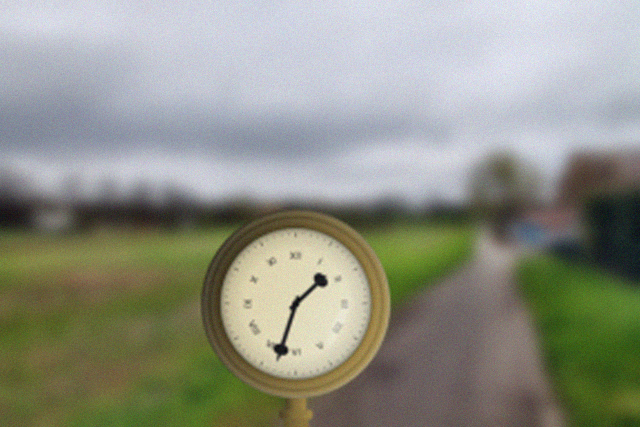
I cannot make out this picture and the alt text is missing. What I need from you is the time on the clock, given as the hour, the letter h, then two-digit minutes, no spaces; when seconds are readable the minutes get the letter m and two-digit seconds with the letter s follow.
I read 1h33
